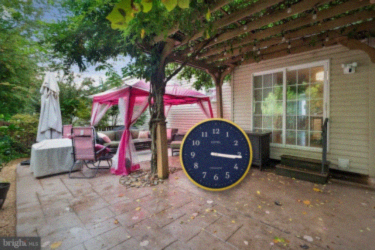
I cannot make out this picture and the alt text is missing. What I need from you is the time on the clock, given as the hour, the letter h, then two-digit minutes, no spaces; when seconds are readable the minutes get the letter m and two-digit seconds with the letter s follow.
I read 3h16
